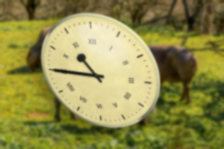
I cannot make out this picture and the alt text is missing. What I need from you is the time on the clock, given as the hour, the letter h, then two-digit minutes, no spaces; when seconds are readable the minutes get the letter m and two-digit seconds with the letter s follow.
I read 10h45
